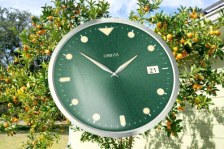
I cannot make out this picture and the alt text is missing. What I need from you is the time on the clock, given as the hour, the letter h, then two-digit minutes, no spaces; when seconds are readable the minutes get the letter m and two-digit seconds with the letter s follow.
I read 1h52
